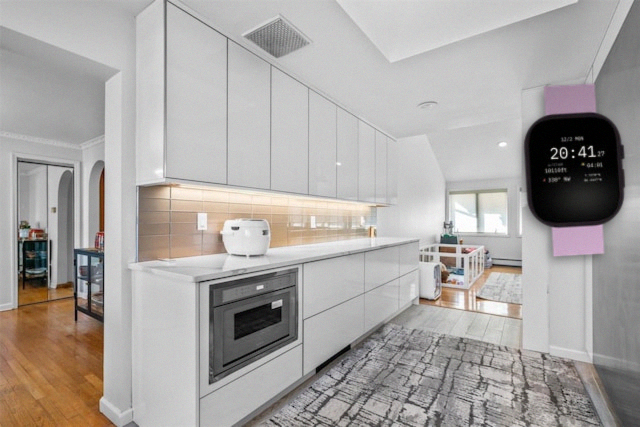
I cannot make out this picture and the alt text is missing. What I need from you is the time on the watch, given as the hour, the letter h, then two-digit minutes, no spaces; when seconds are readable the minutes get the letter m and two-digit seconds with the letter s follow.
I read 20h41
